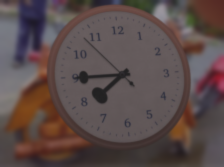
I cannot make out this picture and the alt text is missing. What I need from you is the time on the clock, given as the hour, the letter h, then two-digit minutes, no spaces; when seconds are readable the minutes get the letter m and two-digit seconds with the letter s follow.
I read 7h44m53s
